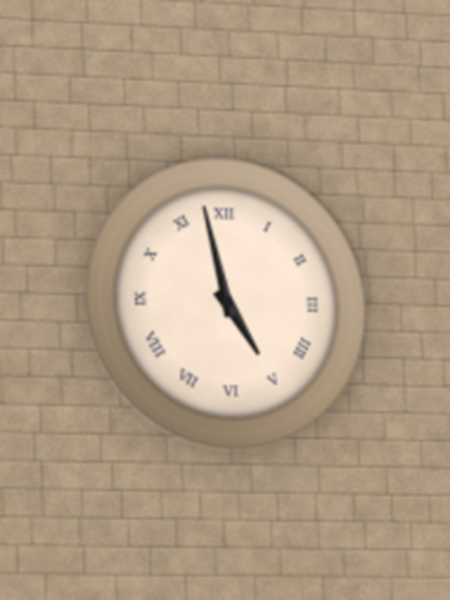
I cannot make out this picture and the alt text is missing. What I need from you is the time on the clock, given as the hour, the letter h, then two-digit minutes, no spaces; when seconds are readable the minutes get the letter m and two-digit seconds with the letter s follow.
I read 4h58
